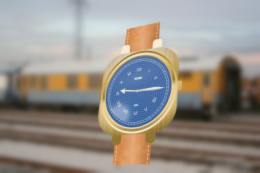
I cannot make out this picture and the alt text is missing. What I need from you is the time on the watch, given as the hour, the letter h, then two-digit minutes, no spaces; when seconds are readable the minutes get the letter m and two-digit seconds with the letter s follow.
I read 9h15
